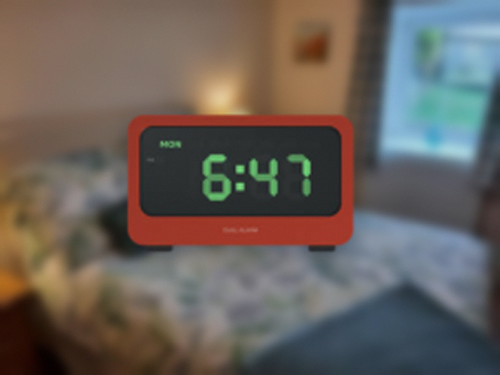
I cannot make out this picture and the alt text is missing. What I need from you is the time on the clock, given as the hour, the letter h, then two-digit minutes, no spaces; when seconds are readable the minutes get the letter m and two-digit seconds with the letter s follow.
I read 6h47
